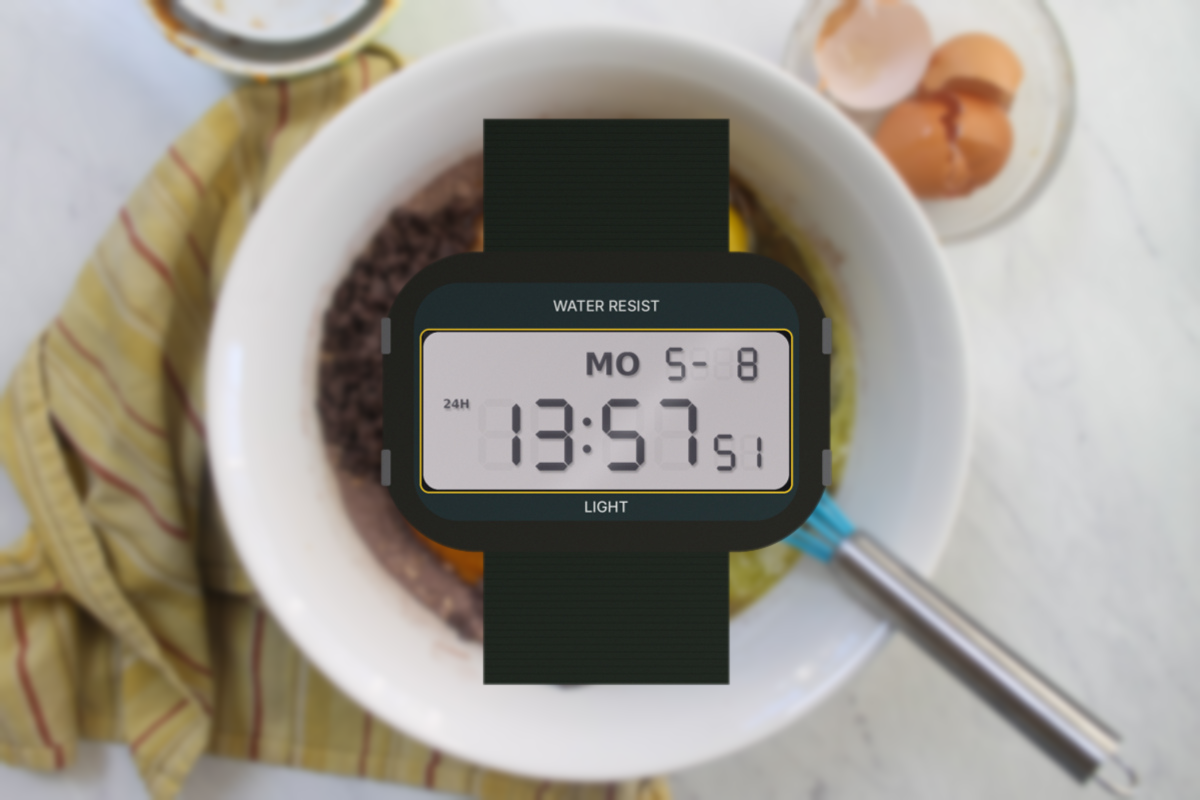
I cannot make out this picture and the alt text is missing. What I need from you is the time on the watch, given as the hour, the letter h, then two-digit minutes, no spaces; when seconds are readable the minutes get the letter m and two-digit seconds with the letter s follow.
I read 13h57m51s
